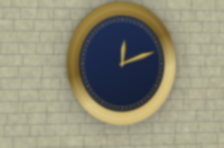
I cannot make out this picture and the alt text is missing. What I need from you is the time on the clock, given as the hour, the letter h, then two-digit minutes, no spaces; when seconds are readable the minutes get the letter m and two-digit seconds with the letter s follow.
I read 12h12
